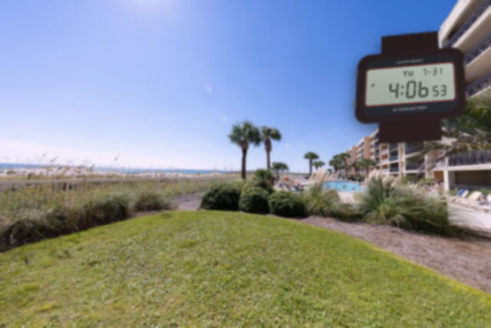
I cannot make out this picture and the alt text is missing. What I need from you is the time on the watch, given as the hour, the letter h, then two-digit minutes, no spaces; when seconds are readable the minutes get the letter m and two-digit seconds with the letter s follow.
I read 4h06m53s
